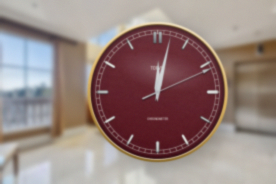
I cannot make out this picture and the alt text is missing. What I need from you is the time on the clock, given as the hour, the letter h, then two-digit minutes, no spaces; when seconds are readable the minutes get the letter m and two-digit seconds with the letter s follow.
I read 12h02m11s
